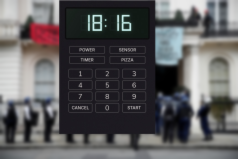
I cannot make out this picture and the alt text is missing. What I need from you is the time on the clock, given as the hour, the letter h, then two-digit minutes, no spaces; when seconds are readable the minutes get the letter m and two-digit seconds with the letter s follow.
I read 18h16
